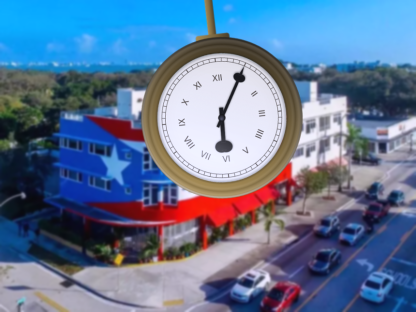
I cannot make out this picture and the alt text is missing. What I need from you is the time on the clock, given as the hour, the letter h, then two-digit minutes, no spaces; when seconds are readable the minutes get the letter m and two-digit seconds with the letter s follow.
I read 6h05
